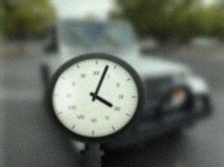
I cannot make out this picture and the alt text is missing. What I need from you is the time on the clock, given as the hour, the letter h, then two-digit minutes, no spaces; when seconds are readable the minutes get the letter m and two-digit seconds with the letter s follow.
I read 4h03
